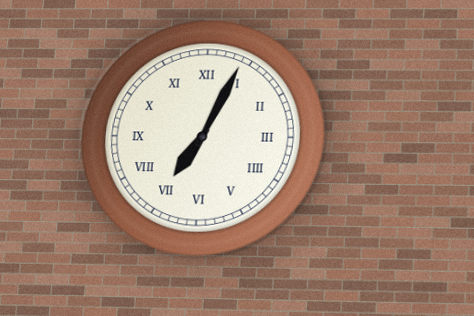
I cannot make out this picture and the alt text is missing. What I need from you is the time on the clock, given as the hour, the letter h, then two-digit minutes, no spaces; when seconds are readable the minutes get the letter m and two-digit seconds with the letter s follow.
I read 7h04
